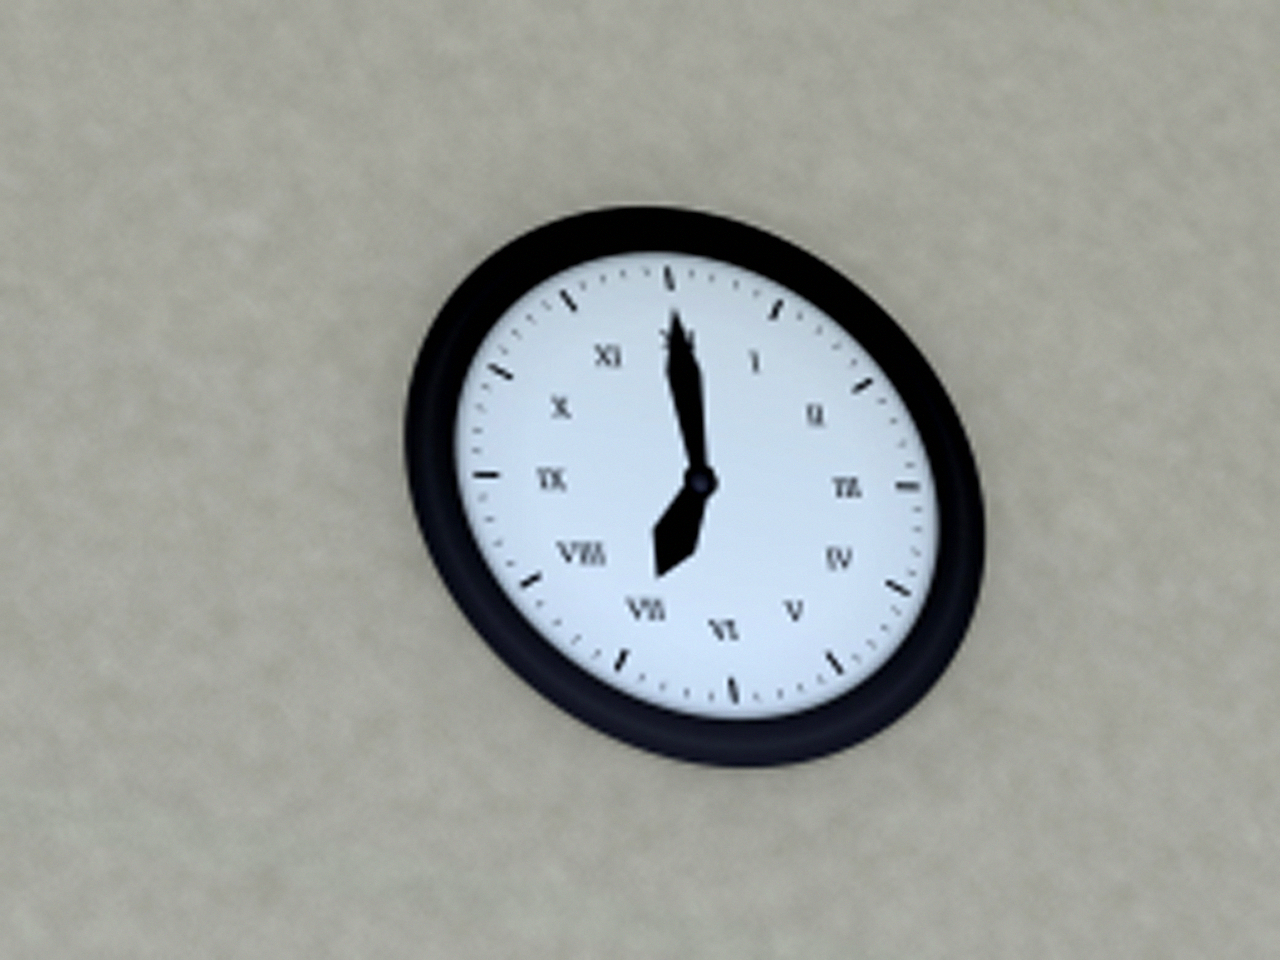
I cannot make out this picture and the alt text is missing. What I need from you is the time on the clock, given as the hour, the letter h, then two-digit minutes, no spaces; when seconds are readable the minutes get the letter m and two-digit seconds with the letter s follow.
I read 7h00
